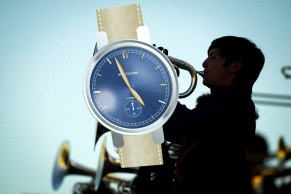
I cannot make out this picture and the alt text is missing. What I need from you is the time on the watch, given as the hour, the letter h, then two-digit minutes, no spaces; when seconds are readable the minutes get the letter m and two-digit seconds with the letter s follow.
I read 4h57
